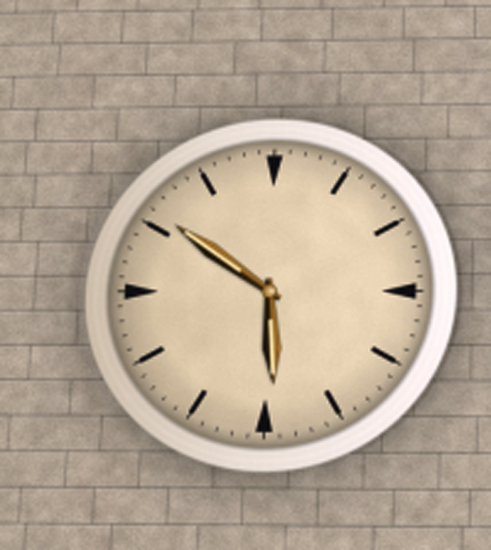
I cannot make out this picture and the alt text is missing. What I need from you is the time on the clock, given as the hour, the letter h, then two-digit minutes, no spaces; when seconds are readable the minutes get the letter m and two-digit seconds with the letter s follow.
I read 5h51
